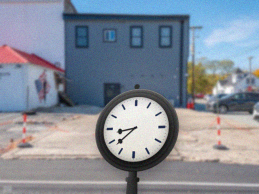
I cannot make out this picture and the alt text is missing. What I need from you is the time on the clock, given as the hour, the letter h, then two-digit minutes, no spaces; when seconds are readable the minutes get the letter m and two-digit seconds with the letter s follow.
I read 8h38
